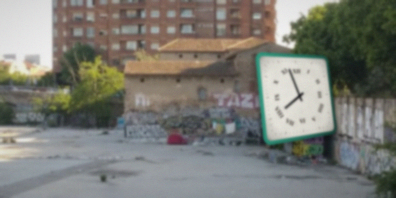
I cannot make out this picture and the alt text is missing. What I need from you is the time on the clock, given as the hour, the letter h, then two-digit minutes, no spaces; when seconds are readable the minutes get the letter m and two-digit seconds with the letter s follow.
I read 7h57
